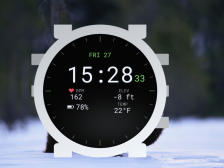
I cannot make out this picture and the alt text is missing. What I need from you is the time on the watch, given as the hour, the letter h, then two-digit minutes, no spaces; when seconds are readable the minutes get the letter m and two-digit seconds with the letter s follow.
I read 15h28m33s
